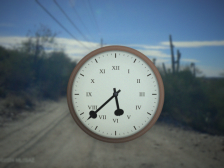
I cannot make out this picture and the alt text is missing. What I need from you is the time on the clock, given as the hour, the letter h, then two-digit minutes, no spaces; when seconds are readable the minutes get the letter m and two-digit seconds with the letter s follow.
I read 5h38
